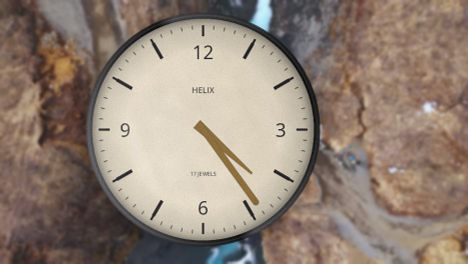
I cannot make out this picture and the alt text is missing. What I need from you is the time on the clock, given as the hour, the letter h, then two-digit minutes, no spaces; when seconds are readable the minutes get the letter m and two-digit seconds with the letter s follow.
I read 4h24
